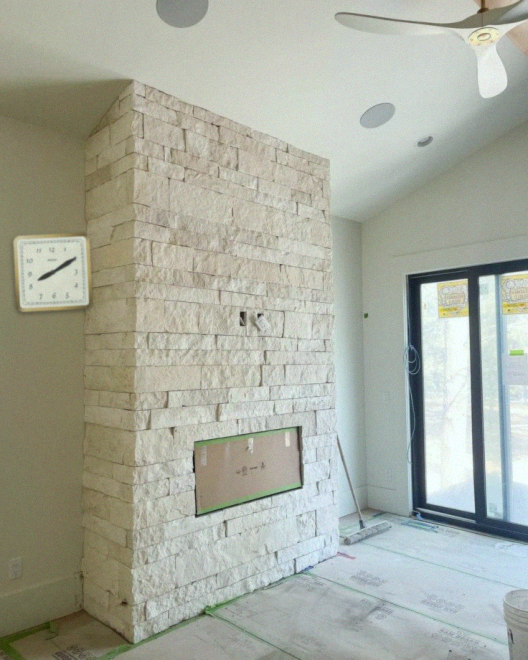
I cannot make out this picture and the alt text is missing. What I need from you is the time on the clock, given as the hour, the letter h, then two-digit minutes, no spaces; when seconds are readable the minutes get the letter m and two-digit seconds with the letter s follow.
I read 8h10
